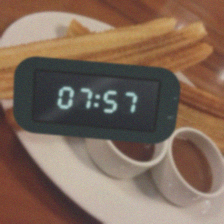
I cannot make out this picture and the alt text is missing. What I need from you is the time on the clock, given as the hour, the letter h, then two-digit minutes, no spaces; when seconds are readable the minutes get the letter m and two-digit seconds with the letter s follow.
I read 7h57
